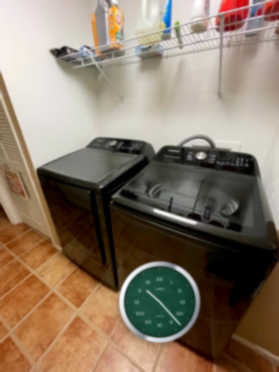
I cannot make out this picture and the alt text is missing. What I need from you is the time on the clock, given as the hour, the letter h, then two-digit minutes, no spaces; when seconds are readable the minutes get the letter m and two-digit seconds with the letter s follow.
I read 10h23
